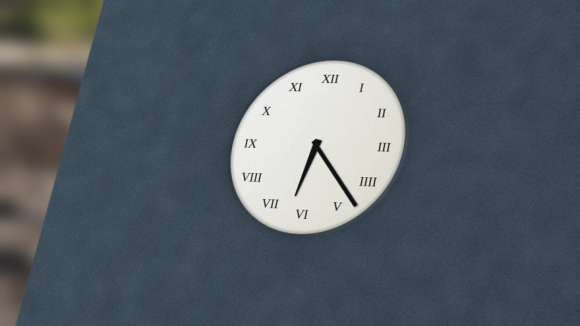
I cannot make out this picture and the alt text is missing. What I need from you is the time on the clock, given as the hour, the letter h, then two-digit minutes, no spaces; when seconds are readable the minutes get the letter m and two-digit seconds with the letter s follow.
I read 6h23
